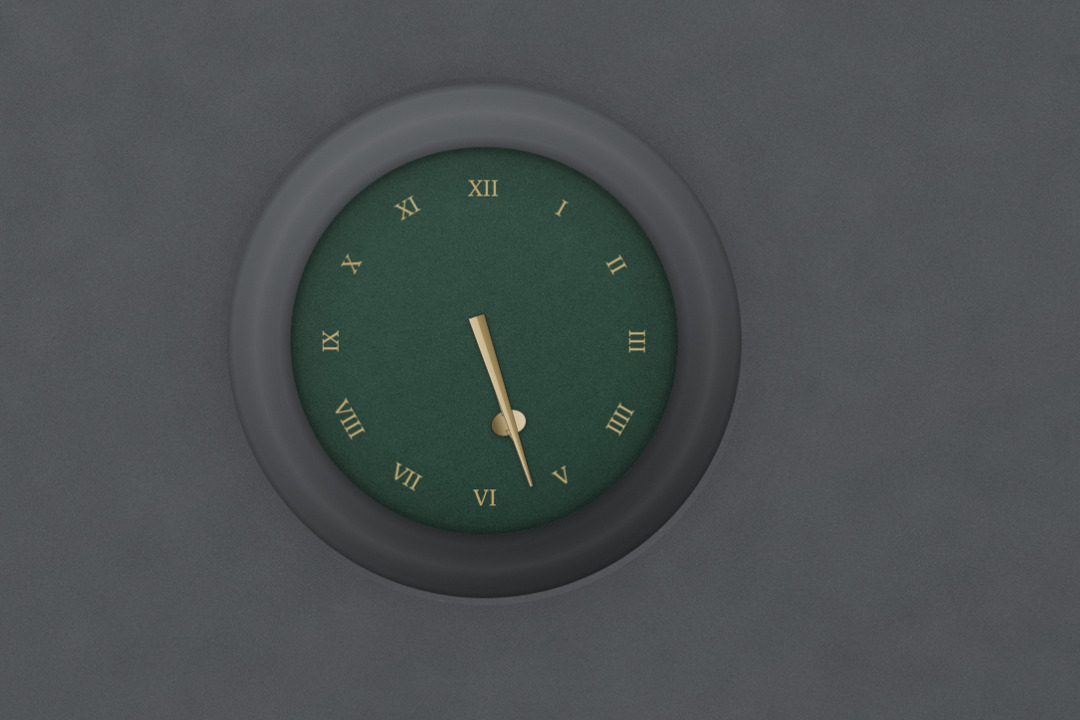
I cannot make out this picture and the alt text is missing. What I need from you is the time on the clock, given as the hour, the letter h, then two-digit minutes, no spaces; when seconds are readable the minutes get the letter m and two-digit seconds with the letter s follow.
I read 5h27
